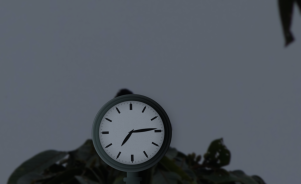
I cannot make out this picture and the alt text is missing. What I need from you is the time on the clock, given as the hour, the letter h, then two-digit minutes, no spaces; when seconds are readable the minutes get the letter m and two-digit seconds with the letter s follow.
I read 7h14
